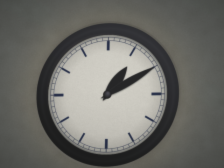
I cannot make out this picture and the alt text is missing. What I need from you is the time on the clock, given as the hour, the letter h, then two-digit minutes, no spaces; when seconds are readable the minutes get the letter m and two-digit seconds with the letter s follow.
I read 1h10
